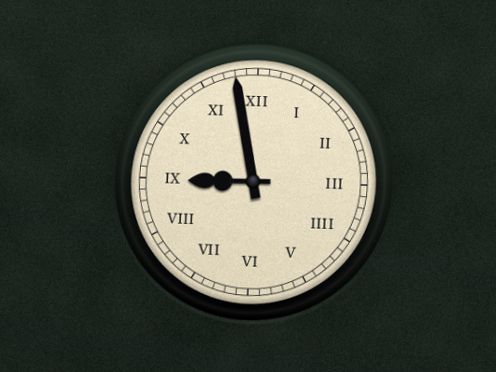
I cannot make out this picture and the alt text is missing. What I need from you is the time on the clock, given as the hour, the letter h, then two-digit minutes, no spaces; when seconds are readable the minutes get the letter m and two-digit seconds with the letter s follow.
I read 8h58
